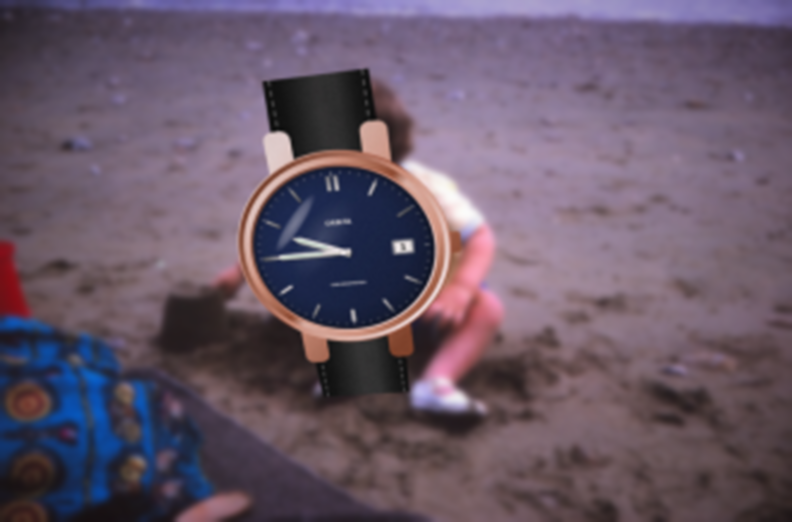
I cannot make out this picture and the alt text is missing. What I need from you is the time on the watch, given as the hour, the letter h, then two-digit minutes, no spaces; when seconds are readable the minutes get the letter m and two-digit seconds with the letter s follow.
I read 9h45
